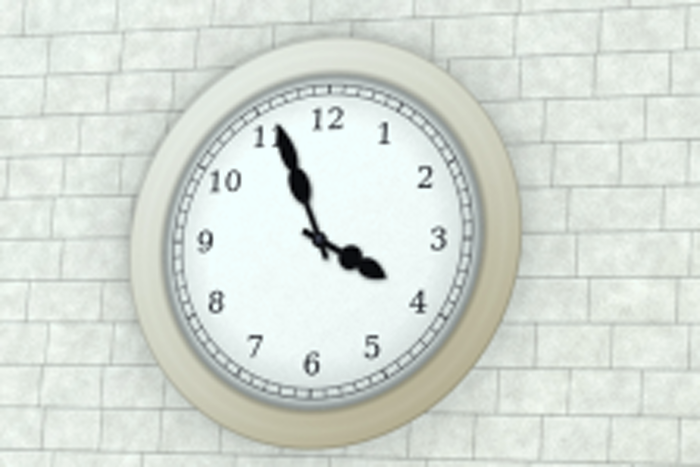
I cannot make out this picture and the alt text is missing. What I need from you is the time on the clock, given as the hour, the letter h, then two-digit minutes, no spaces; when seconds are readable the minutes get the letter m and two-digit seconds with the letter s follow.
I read 3h56
